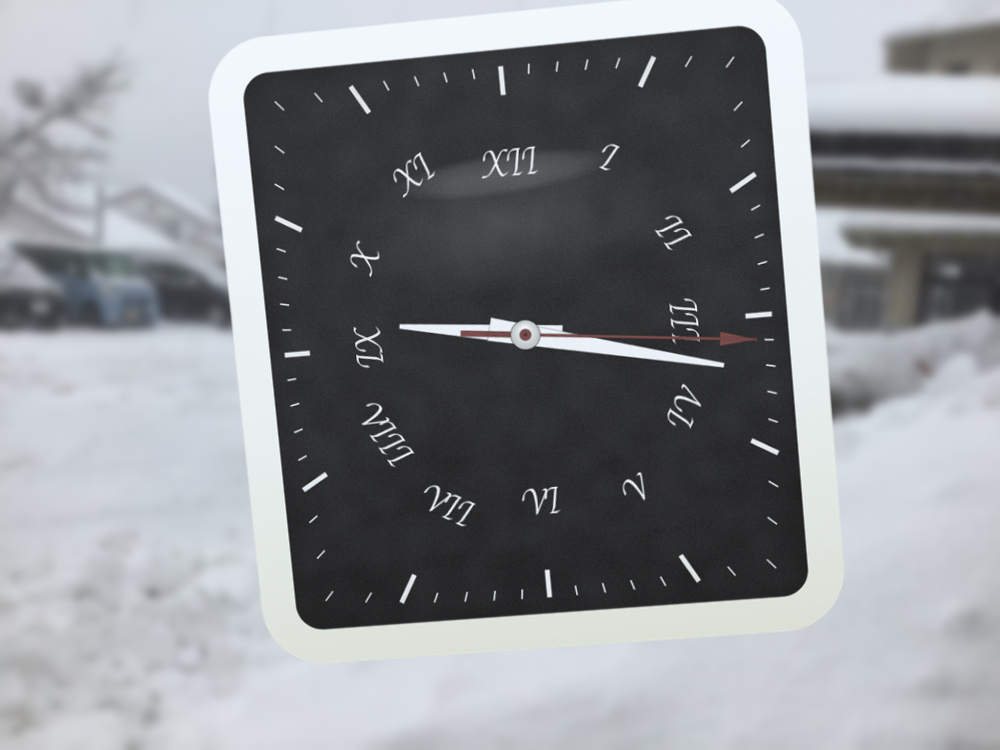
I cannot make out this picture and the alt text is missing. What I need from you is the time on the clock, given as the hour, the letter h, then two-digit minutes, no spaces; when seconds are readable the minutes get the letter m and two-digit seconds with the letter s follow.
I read 9h17m16s
